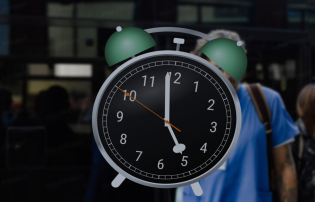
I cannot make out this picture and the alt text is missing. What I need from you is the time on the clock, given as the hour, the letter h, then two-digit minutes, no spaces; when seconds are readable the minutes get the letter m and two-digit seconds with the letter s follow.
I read 4h58m50s
